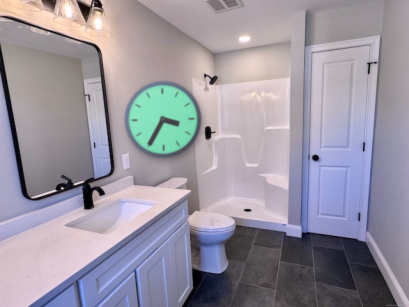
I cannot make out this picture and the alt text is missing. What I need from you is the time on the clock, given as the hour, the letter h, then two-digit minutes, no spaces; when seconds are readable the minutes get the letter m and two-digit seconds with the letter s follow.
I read 3h35
